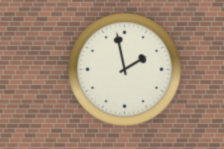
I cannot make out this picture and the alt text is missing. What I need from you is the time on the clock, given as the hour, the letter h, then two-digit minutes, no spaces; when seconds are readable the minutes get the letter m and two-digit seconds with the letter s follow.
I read 1h58
